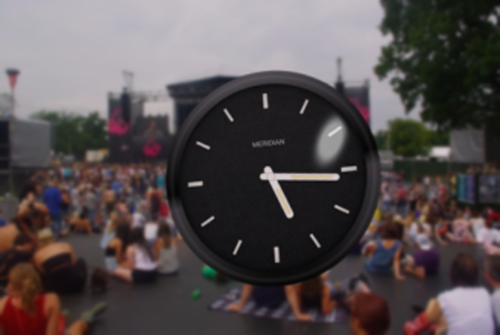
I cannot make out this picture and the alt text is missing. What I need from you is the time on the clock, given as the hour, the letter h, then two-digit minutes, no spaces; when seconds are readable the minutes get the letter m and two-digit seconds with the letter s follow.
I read 5h16
